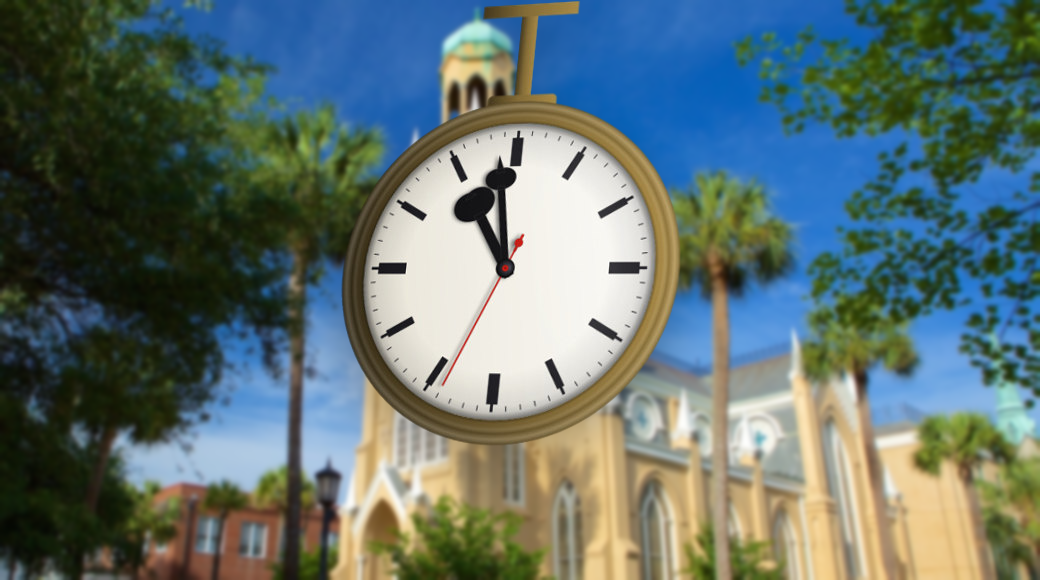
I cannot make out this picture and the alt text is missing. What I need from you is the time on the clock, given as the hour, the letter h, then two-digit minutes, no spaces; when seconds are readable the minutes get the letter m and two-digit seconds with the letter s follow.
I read 10h58m34s
